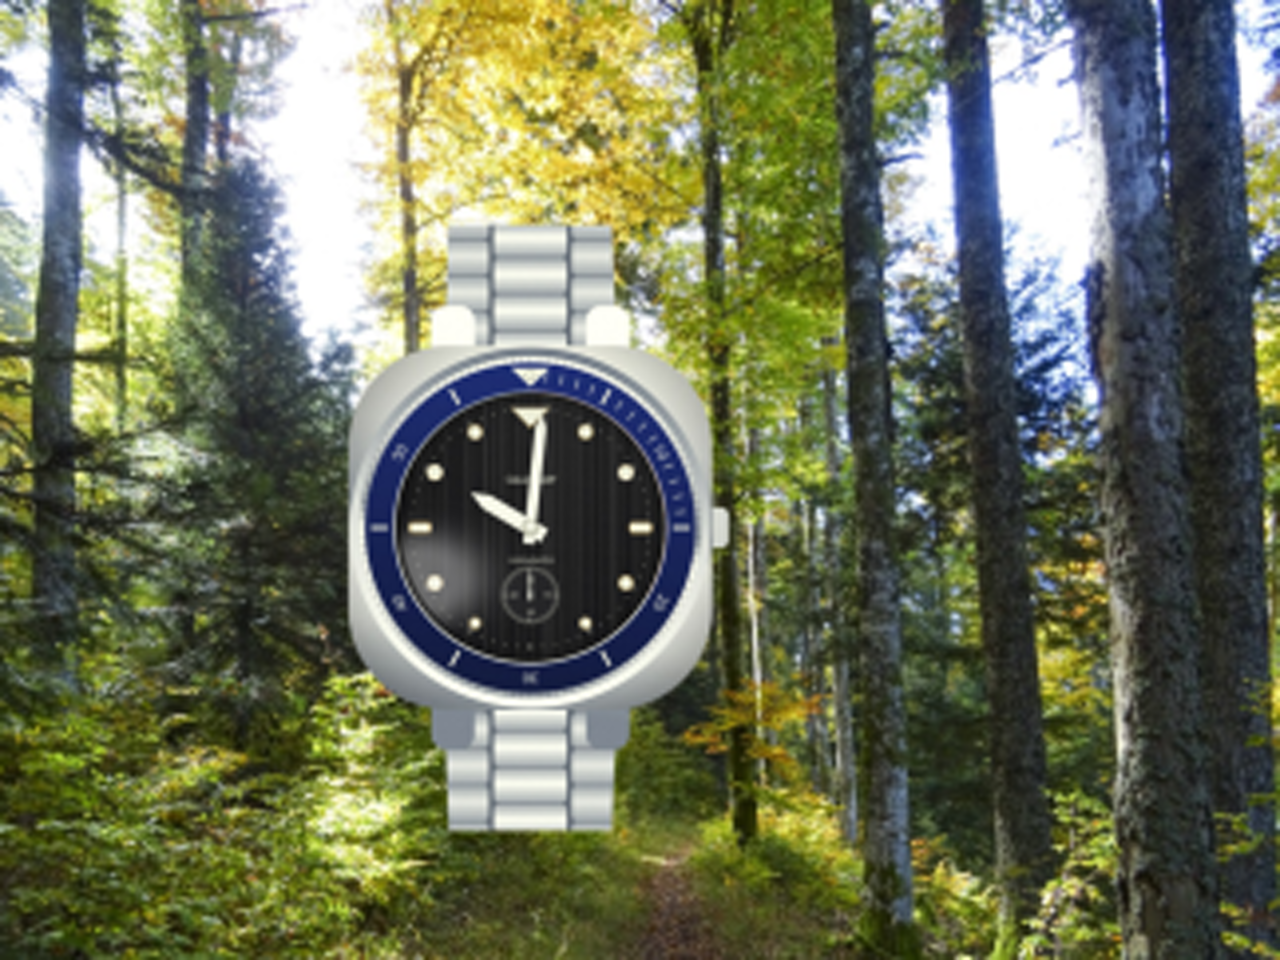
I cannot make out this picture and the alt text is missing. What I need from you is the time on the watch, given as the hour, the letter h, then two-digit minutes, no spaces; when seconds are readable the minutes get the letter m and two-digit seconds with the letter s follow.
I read 10h01
